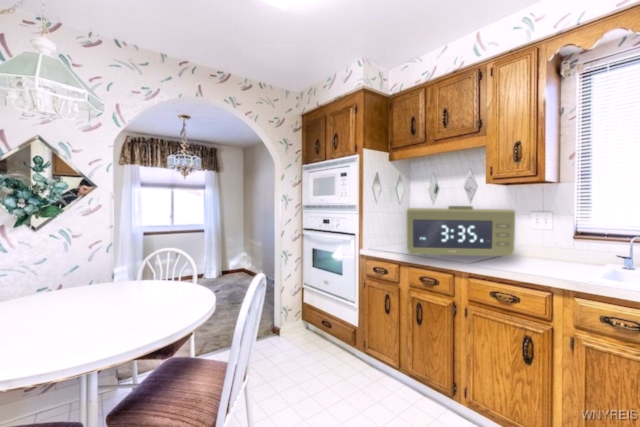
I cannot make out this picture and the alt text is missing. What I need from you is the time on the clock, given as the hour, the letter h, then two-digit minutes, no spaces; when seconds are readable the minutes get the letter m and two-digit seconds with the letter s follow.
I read 3h35
